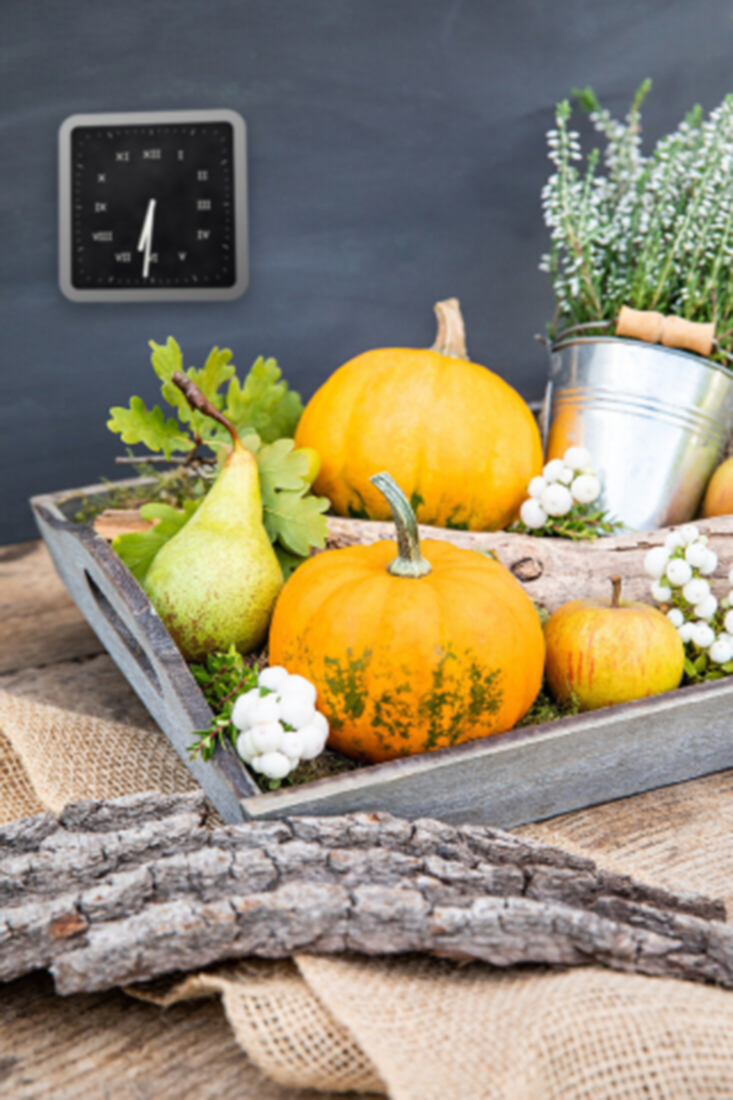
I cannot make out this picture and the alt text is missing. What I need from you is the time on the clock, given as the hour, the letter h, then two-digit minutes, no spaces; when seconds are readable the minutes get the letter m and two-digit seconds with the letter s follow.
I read 6h31
